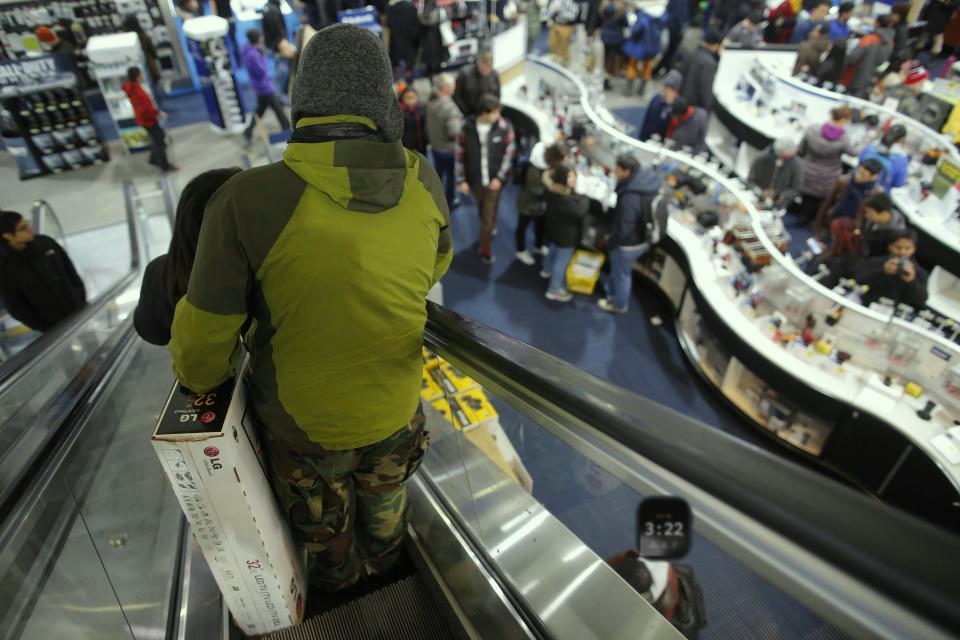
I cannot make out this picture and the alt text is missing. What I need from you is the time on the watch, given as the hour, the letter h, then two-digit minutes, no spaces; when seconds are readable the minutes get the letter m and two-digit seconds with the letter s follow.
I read 3h22
